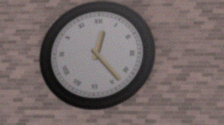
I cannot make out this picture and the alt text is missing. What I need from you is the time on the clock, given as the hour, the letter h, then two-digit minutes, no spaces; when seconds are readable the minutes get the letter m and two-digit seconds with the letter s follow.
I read 12h23
